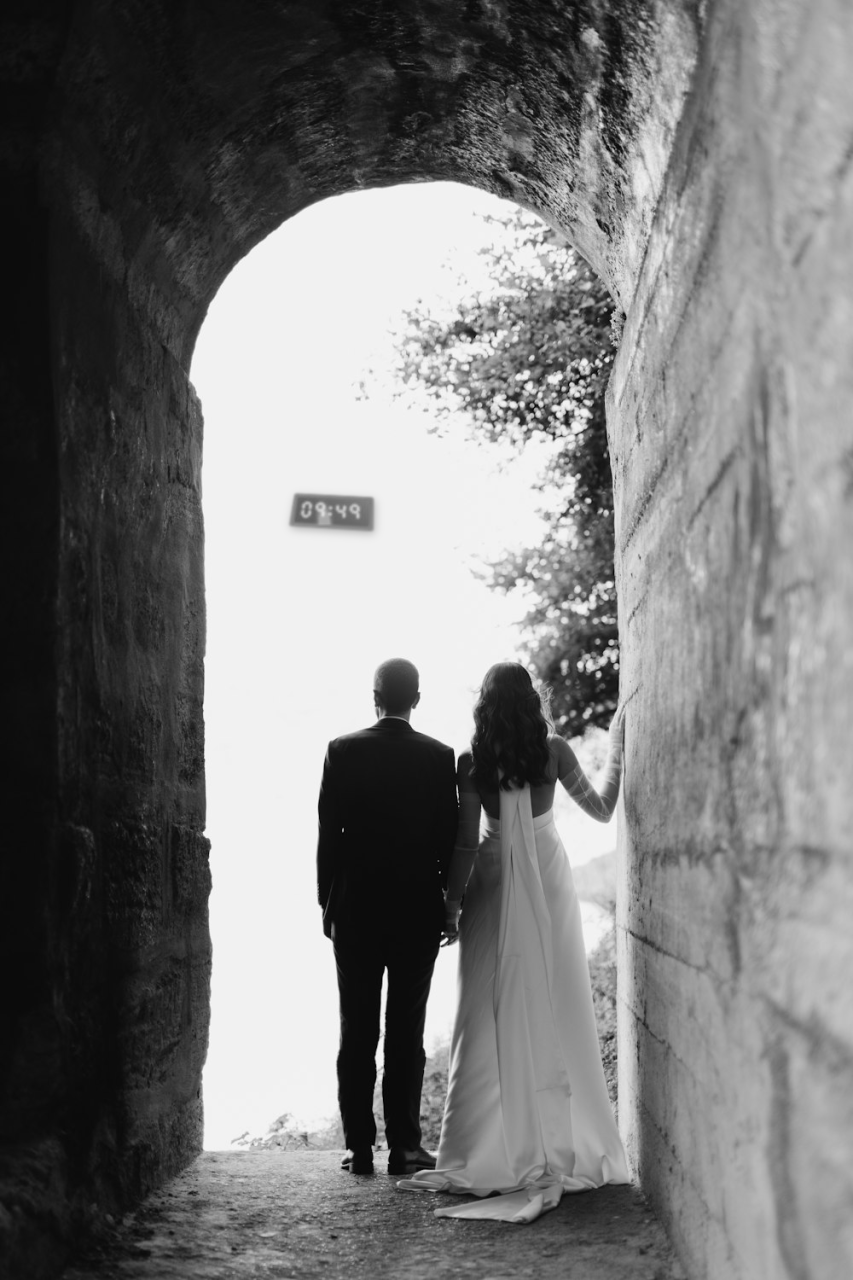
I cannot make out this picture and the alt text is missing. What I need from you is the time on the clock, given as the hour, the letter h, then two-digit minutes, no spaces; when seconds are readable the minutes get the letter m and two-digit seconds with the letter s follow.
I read 9h49
